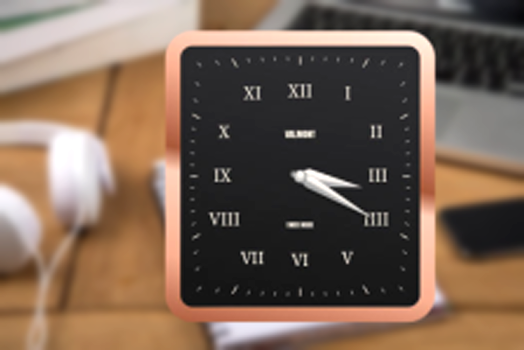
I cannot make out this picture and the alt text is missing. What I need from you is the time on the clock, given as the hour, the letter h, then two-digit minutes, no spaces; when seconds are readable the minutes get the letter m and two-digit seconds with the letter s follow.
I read 3h20
